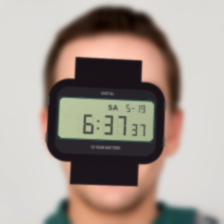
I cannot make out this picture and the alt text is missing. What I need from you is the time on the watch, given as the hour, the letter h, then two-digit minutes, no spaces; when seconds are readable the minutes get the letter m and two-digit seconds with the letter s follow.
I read 6h37m37s
